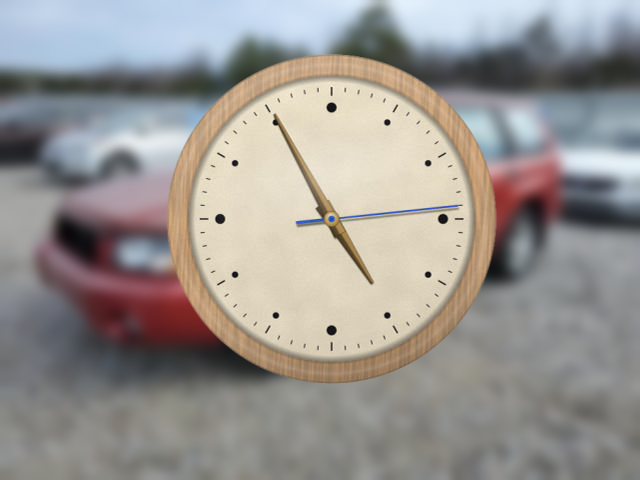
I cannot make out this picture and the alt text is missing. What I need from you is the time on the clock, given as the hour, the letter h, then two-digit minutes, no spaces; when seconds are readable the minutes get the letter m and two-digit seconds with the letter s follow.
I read 4h55m14s
